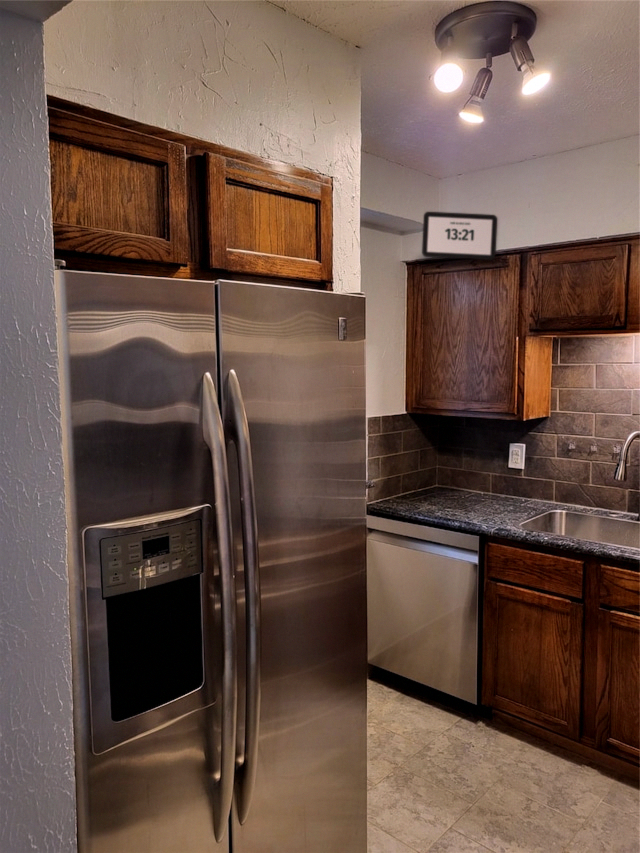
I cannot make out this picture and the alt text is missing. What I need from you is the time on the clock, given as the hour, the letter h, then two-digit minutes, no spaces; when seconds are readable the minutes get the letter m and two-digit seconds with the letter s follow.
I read 13h21
